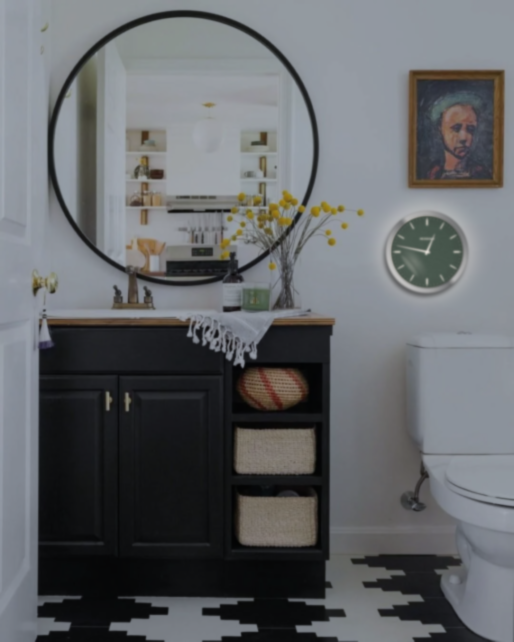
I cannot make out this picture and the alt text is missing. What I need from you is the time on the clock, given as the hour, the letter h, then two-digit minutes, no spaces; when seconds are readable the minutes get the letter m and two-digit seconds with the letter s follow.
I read 12h47
